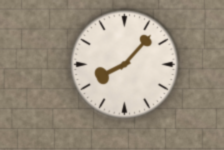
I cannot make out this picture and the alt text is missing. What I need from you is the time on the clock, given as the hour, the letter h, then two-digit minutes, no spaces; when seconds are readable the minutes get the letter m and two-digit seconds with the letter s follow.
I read 8h07
